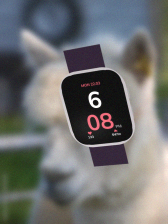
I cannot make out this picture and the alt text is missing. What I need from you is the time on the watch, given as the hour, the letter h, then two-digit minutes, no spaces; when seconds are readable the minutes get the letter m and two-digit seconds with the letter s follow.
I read 6h08
